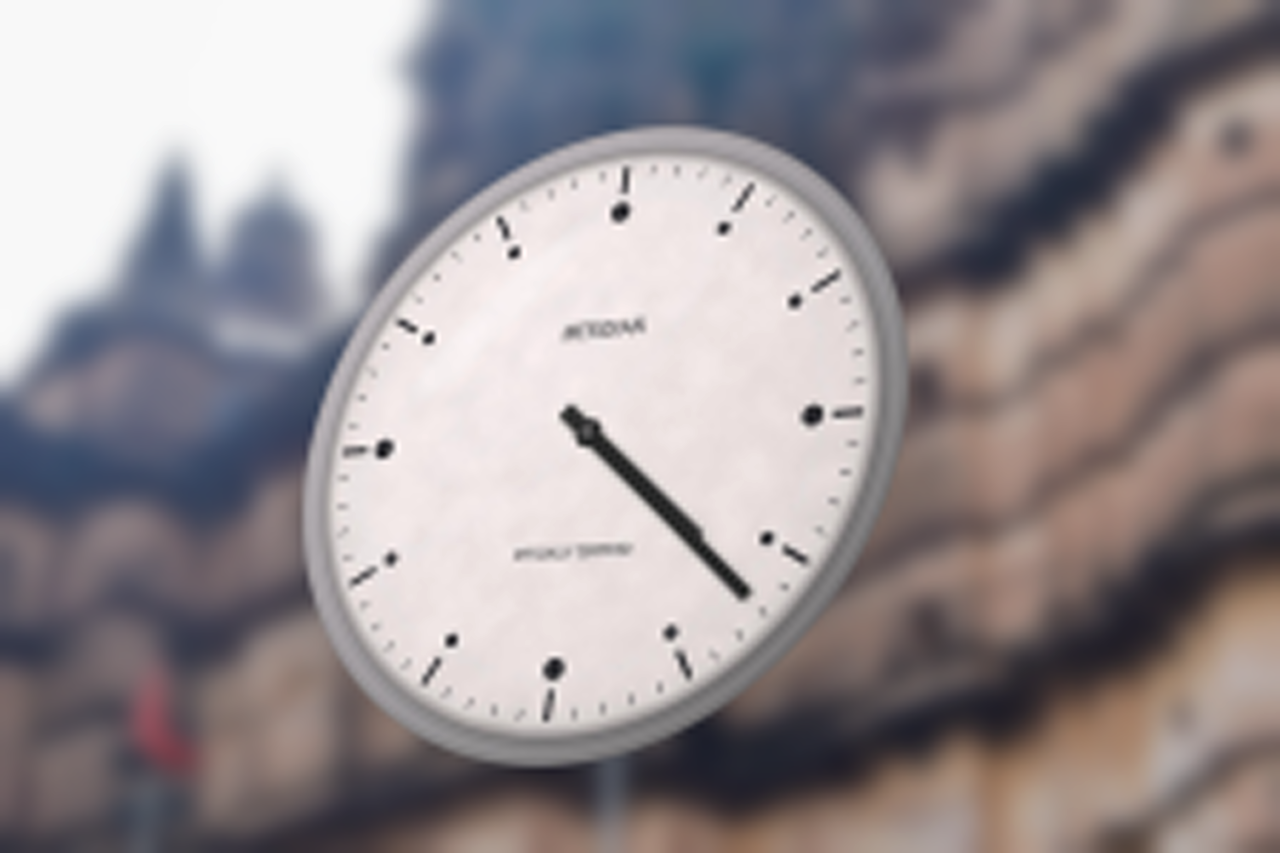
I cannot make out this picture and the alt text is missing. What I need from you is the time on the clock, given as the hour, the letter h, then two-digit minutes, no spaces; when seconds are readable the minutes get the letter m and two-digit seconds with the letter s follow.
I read 4h22
